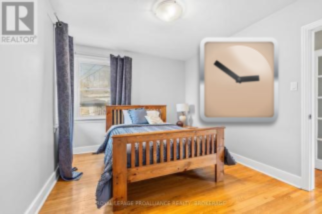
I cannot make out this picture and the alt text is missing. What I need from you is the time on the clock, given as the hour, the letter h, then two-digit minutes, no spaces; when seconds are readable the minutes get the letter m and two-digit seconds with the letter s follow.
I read 2h51
